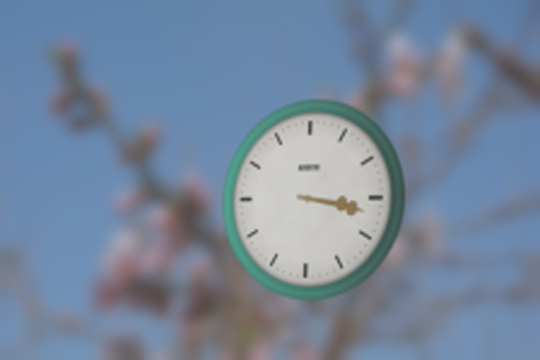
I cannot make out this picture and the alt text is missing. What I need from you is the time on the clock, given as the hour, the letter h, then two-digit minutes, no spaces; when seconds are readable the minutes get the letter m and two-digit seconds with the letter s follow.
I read 3h17
